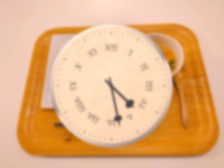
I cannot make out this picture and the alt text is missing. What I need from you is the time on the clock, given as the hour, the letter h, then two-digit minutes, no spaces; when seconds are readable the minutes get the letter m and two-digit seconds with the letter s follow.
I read 4h28
